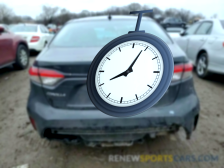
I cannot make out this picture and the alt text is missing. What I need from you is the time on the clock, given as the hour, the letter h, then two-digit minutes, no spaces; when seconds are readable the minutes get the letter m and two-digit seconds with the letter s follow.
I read 8h04
